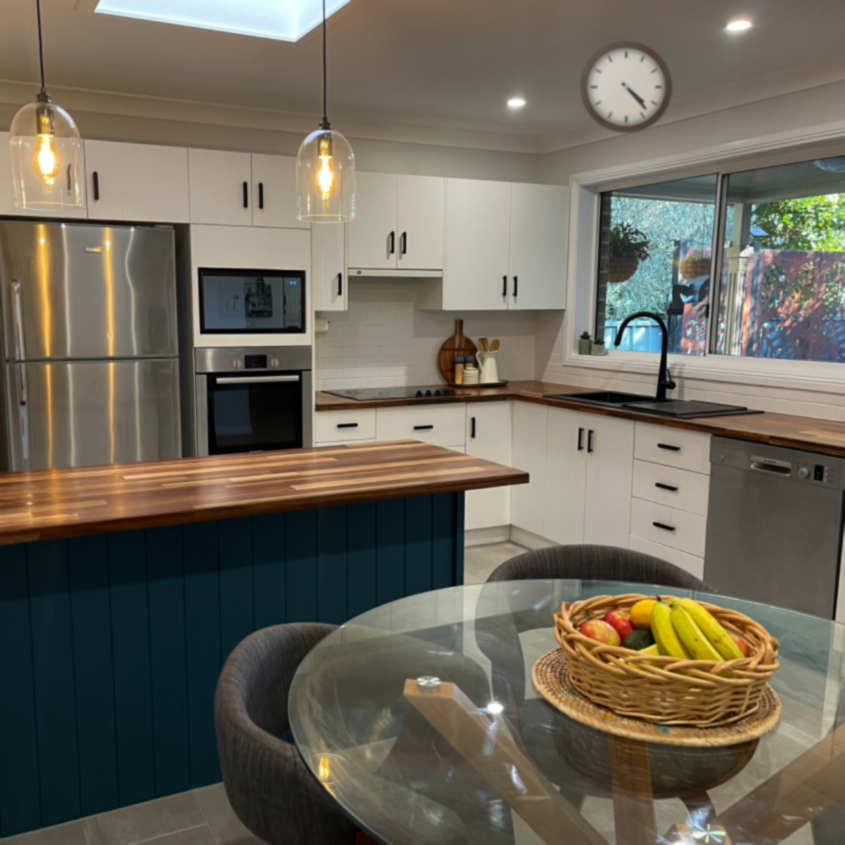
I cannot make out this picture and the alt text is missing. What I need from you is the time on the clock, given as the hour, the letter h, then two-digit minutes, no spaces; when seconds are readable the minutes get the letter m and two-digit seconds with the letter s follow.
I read 4h23
